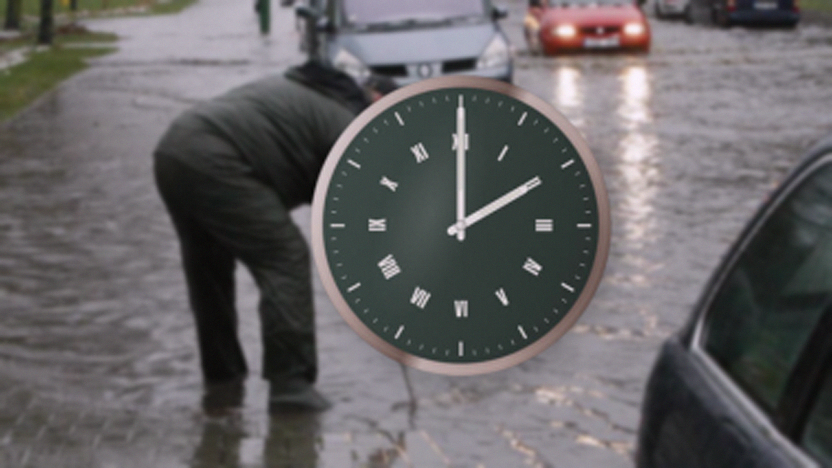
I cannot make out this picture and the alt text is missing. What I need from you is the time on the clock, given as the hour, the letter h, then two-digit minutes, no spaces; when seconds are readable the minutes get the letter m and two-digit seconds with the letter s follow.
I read 2h00
